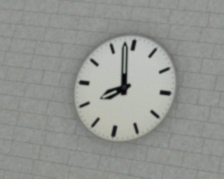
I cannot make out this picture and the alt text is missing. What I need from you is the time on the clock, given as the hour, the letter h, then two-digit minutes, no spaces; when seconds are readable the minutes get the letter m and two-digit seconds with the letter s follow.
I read 7h58
